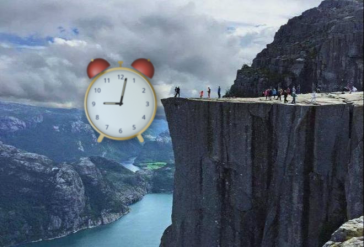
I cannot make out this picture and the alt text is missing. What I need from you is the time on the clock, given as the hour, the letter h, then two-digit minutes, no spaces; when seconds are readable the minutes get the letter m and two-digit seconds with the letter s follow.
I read 9h02
